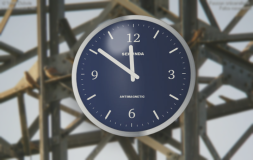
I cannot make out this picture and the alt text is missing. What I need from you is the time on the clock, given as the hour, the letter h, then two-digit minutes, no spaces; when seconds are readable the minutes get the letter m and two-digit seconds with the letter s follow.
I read 11h51
